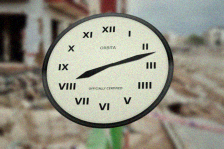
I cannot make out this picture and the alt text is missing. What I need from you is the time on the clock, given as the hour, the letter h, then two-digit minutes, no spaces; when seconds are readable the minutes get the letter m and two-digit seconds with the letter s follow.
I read 8h12
